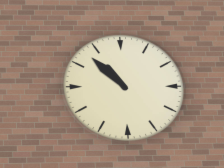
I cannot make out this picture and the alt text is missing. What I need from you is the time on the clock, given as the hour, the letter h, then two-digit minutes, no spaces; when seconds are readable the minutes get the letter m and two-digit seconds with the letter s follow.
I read 10h53
